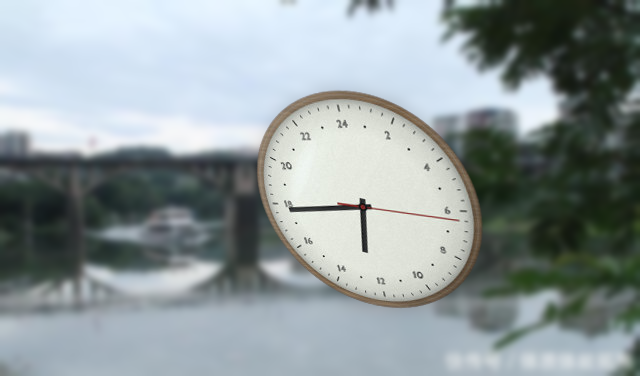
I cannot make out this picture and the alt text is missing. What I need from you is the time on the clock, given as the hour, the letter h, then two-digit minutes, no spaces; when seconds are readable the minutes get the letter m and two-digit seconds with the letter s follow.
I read 12h44m16s
